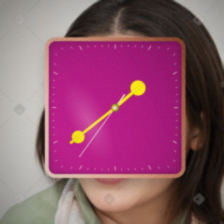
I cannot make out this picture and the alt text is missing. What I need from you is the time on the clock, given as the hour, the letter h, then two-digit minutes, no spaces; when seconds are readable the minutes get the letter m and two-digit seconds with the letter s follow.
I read 1h38m36s
